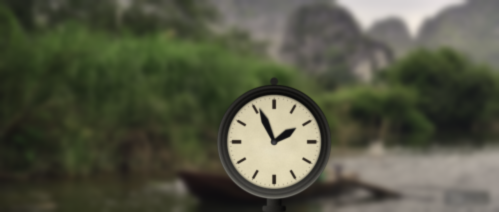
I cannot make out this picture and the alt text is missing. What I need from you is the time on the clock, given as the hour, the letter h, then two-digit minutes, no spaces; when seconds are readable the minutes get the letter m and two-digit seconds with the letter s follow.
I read 1h56
